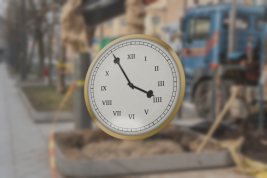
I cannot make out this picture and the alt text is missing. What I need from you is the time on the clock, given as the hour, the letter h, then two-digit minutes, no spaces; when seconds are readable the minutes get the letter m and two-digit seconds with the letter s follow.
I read 3h55
